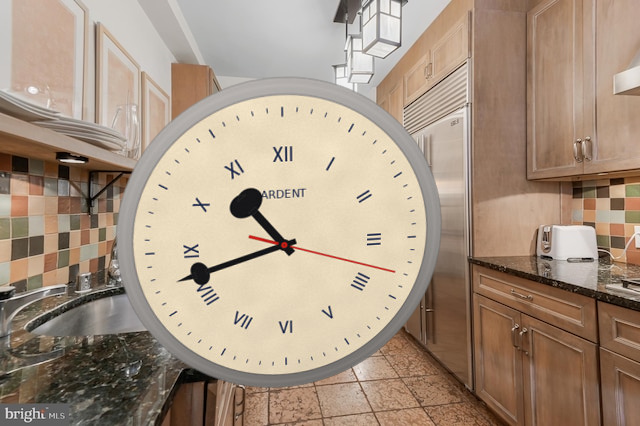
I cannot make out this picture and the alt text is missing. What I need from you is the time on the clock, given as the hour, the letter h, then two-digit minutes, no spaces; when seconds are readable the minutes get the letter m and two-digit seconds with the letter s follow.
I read 10h42m18s
